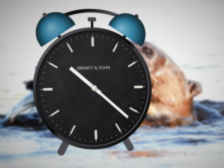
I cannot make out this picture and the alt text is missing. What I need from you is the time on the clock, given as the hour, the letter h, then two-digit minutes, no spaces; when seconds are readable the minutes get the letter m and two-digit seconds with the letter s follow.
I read 10h22
